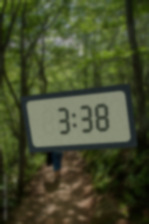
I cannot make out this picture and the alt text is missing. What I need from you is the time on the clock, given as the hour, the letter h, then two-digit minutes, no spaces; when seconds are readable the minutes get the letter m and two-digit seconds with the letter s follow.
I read 3h38
